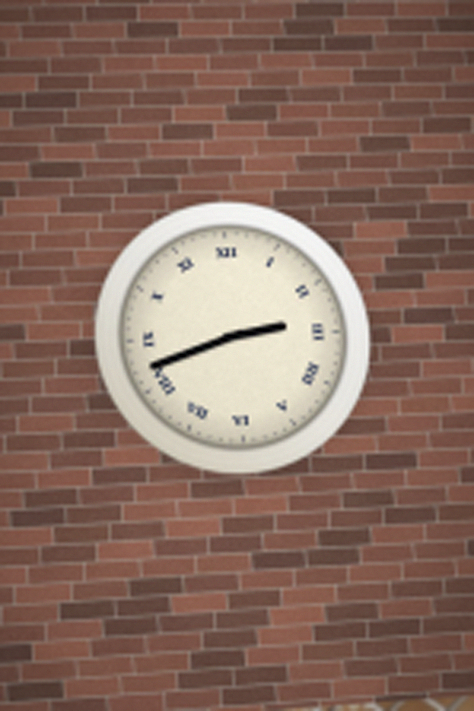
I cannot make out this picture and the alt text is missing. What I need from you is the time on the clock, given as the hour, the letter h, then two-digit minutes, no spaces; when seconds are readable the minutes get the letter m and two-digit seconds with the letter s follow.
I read 2h42
